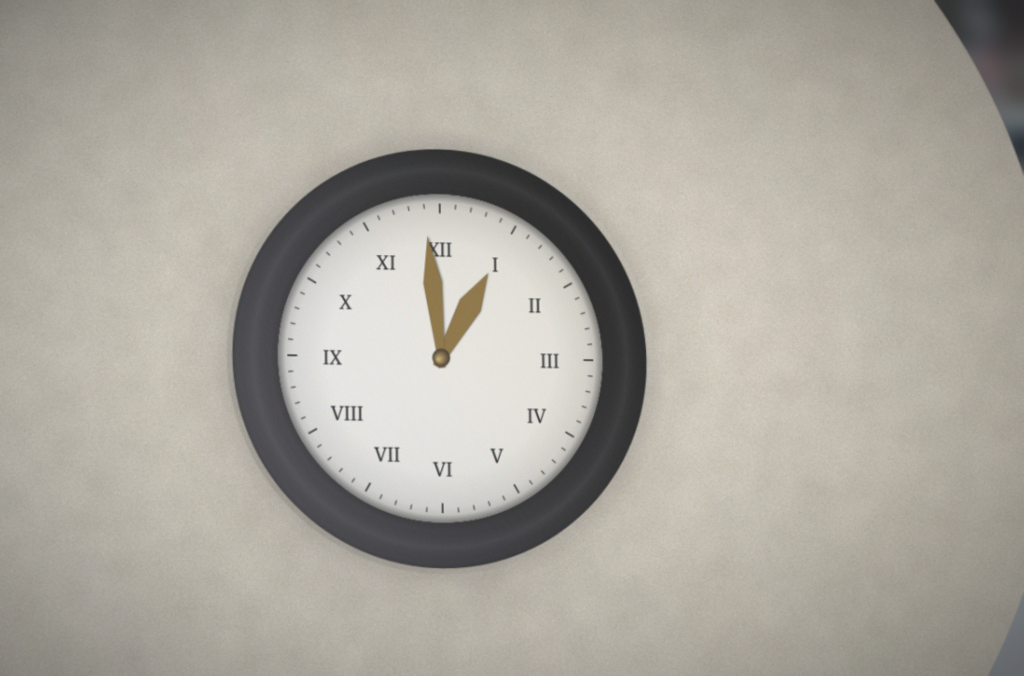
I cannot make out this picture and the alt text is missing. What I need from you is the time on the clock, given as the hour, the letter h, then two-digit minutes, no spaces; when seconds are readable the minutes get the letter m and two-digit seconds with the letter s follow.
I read 12h59
